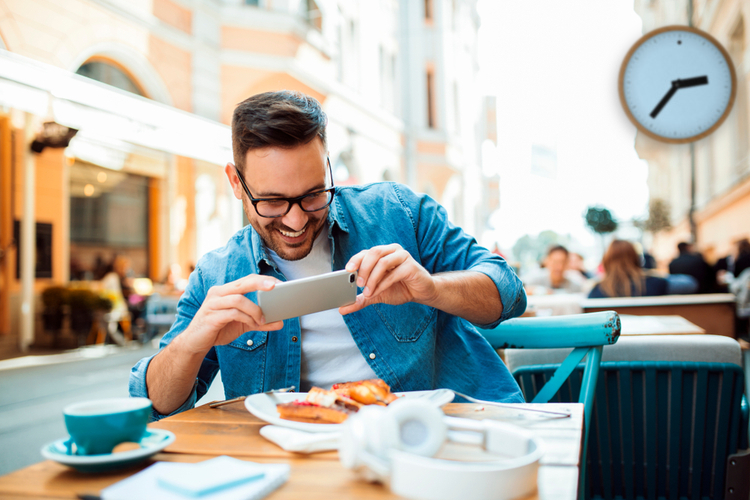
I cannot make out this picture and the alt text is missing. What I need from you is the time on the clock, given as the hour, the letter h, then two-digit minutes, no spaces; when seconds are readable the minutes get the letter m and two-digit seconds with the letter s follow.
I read 2h36
